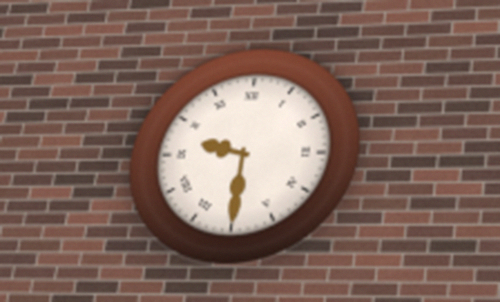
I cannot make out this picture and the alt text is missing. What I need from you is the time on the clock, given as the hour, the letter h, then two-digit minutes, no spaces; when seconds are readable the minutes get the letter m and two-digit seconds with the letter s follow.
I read 9h30
